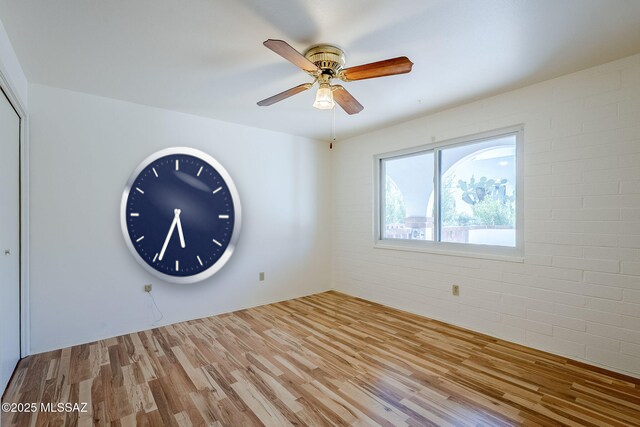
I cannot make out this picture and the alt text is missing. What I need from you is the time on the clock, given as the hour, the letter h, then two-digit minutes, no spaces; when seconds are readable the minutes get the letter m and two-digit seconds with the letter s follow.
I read 5h34
